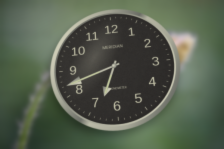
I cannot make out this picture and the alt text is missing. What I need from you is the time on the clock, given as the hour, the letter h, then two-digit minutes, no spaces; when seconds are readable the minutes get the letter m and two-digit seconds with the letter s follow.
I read 6h42
